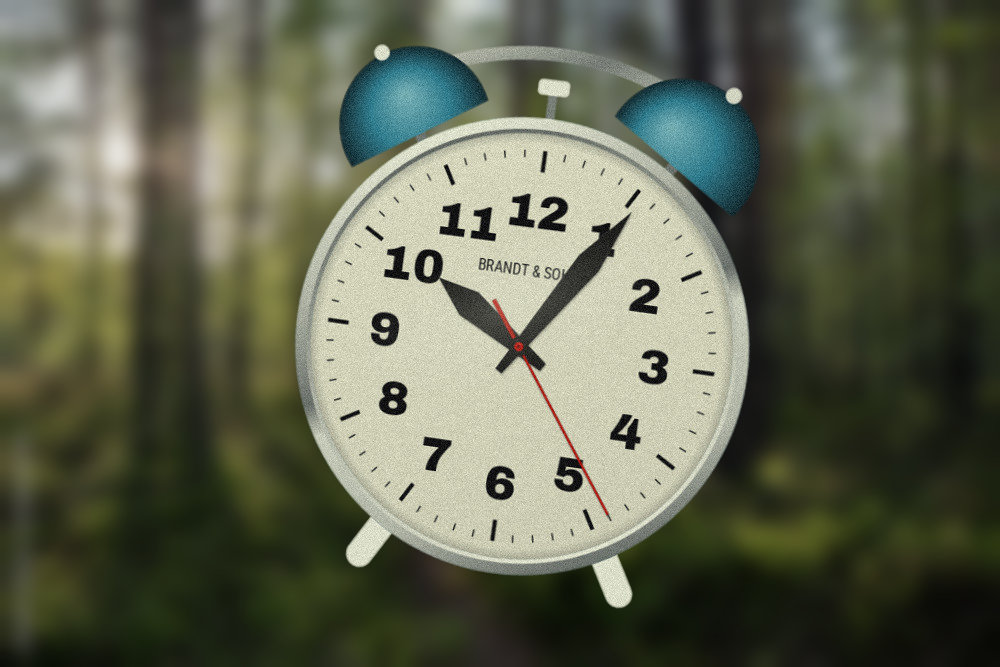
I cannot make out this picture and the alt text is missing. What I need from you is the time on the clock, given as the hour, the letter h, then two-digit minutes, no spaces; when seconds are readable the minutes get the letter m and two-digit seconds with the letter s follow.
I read 10h05m24s
